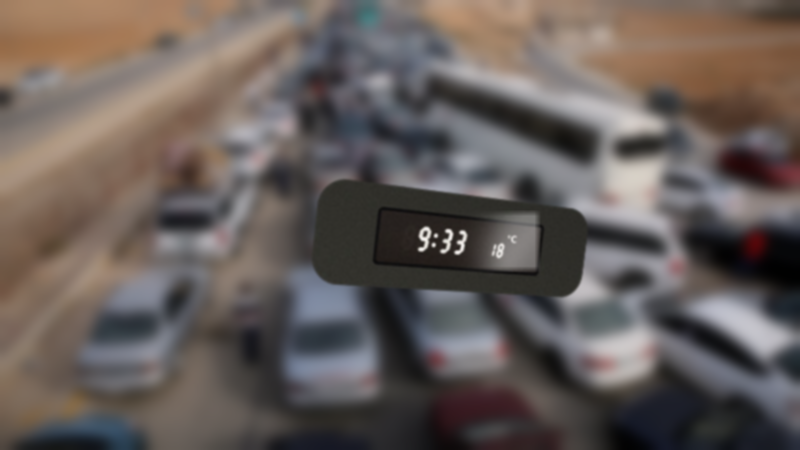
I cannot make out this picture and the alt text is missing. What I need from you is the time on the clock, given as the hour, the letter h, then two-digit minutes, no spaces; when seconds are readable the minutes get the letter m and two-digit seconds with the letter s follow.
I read 9h33
